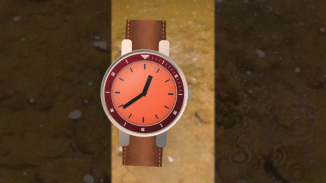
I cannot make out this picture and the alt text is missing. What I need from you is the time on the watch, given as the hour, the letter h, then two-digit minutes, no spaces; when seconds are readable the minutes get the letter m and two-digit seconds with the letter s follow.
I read 12h39
